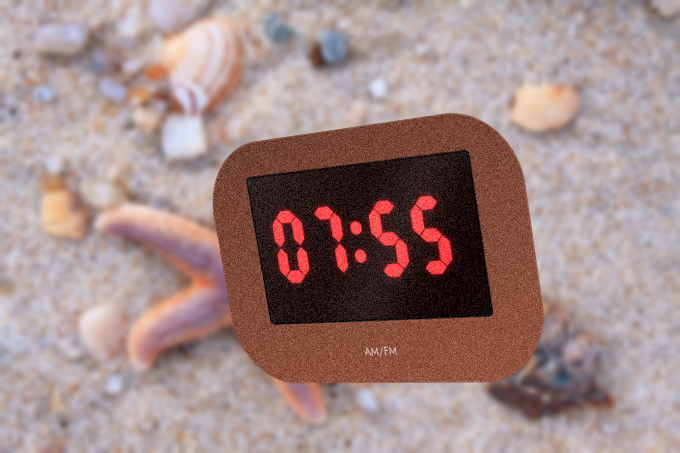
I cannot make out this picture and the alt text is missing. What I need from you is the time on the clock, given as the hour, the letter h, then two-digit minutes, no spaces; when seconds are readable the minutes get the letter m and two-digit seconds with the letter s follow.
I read 7h55
